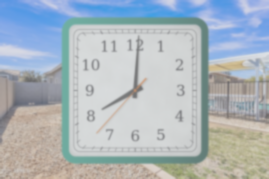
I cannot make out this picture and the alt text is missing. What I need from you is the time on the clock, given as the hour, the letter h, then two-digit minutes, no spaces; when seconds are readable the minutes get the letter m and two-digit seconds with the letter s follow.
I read 8h00m37s
